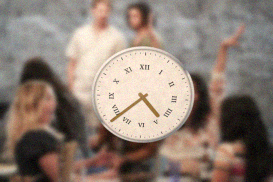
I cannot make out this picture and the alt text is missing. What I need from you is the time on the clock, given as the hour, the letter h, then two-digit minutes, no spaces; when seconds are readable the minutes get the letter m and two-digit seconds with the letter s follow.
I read 4h38
